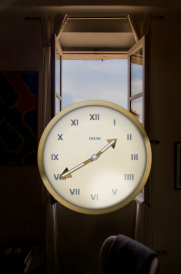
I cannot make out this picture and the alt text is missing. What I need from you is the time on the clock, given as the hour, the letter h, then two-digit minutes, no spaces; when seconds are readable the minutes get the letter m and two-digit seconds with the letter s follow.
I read 1h40
